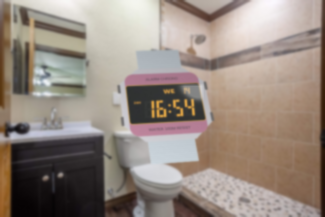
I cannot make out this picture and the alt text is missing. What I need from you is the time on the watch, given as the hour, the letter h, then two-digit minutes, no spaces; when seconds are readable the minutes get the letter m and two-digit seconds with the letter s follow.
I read 16h54
